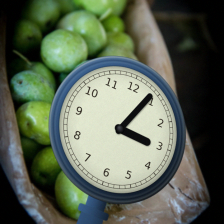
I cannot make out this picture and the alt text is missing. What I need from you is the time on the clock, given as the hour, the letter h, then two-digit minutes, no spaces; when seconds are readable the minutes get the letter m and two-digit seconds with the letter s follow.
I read 3h04
